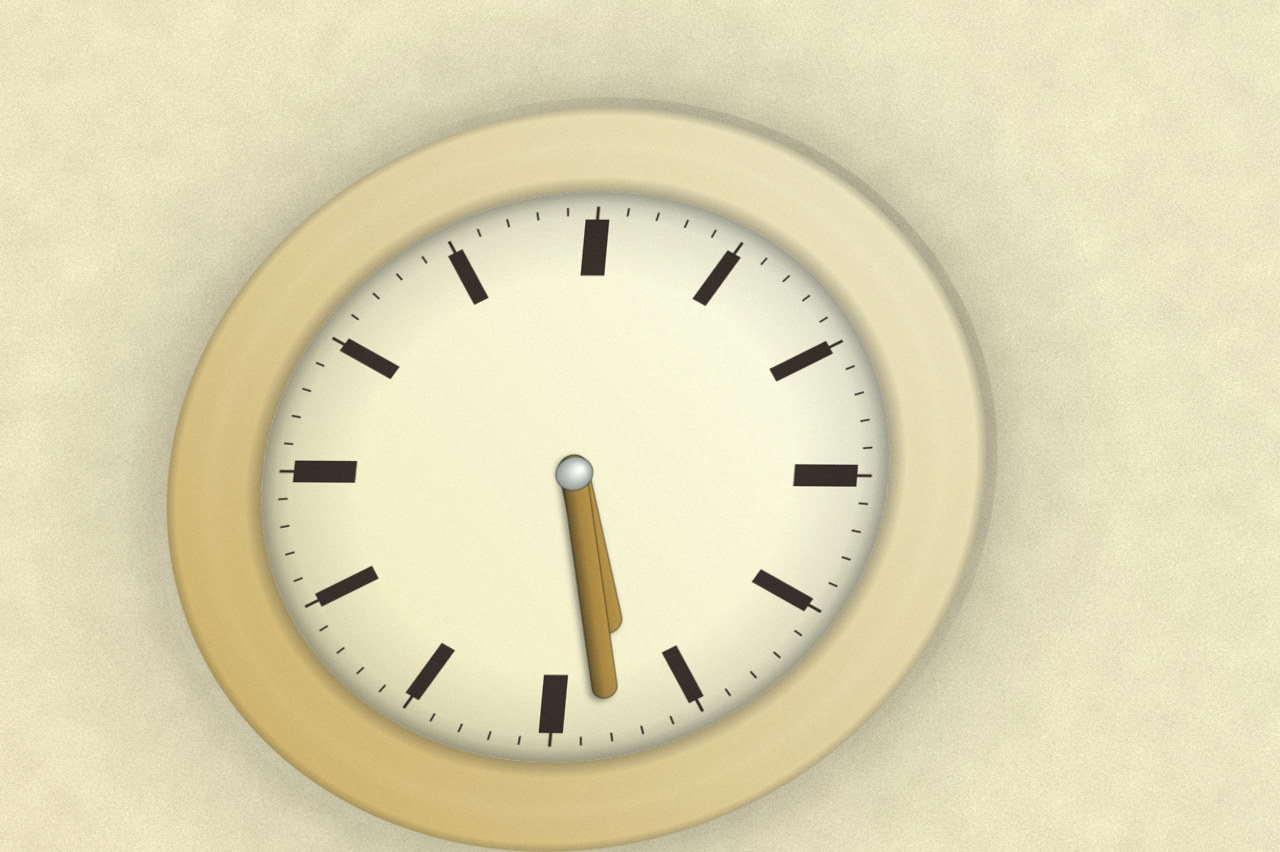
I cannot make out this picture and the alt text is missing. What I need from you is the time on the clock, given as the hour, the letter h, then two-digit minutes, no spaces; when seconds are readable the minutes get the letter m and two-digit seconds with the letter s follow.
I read 5h28
